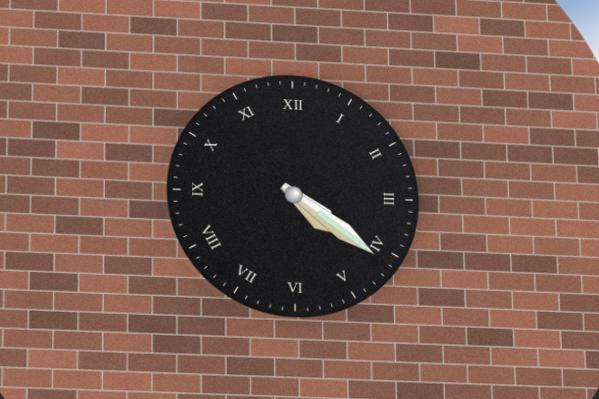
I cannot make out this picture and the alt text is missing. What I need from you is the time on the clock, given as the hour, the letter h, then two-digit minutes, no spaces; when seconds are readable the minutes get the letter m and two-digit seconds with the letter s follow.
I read 4h21
